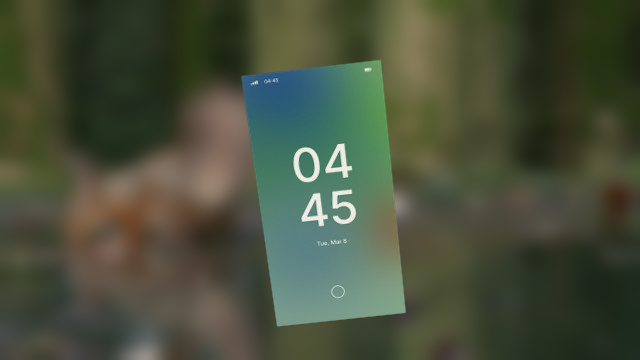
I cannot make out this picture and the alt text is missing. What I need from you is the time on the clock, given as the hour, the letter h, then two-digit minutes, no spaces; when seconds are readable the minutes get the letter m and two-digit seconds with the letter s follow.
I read 4h45
